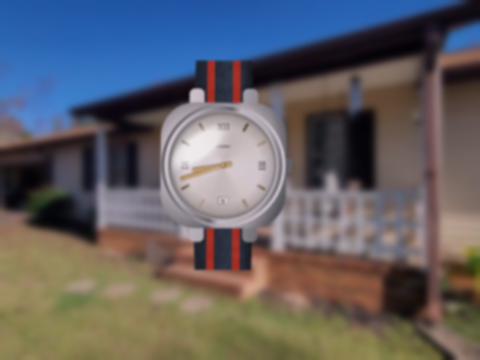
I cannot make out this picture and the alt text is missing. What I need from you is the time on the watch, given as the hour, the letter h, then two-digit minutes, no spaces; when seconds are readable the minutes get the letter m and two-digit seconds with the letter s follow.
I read 8h42
